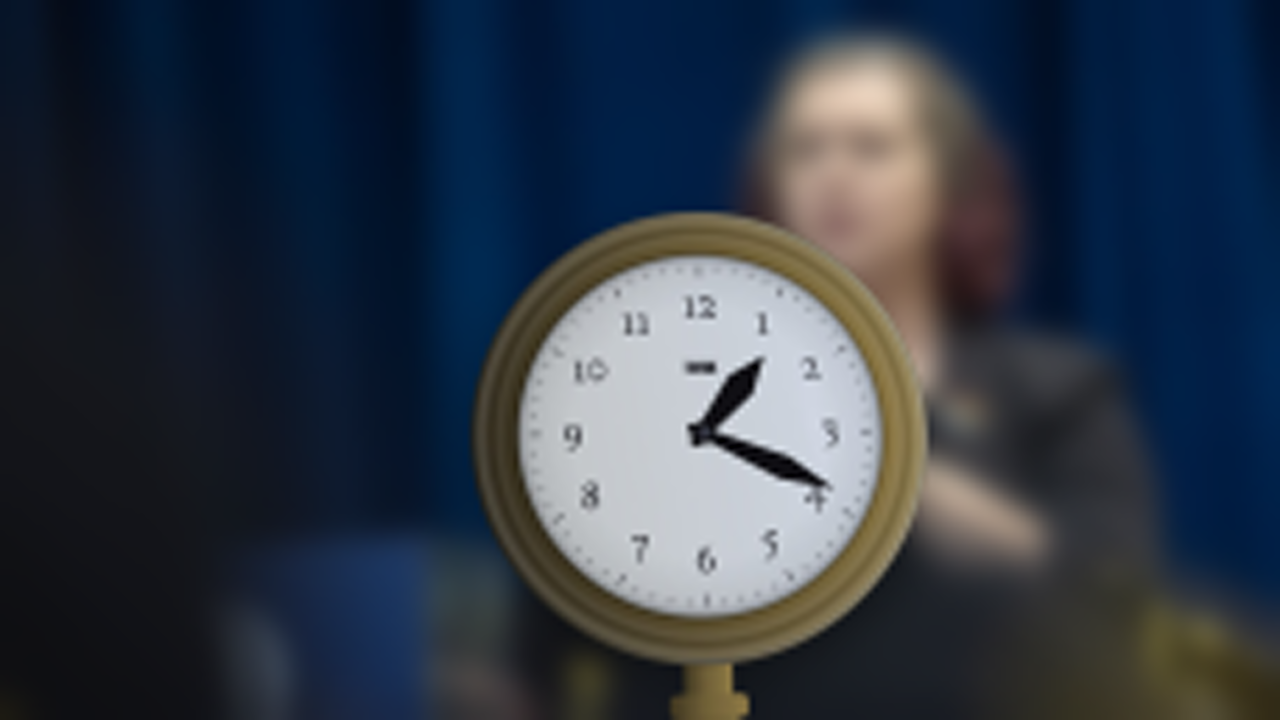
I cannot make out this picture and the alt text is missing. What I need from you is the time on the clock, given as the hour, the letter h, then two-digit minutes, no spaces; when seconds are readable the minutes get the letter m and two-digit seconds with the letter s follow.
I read 1h19
